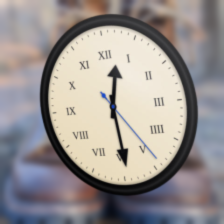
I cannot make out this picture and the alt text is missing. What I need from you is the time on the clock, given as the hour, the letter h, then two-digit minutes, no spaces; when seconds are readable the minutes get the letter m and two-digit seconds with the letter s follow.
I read 12h29m24s
